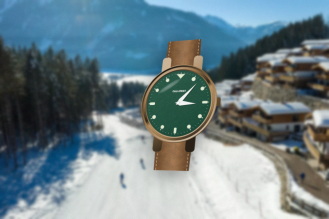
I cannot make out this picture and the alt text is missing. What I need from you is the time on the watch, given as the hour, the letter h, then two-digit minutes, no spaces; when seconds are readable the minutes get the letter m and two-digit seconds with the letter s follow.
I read 3h07
